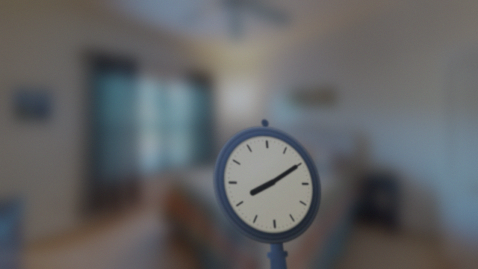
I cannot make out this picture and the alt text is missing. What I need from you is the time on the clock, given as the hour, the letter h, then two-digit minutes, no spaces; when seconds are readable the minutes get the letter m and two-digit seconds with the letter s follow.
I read 8h10
